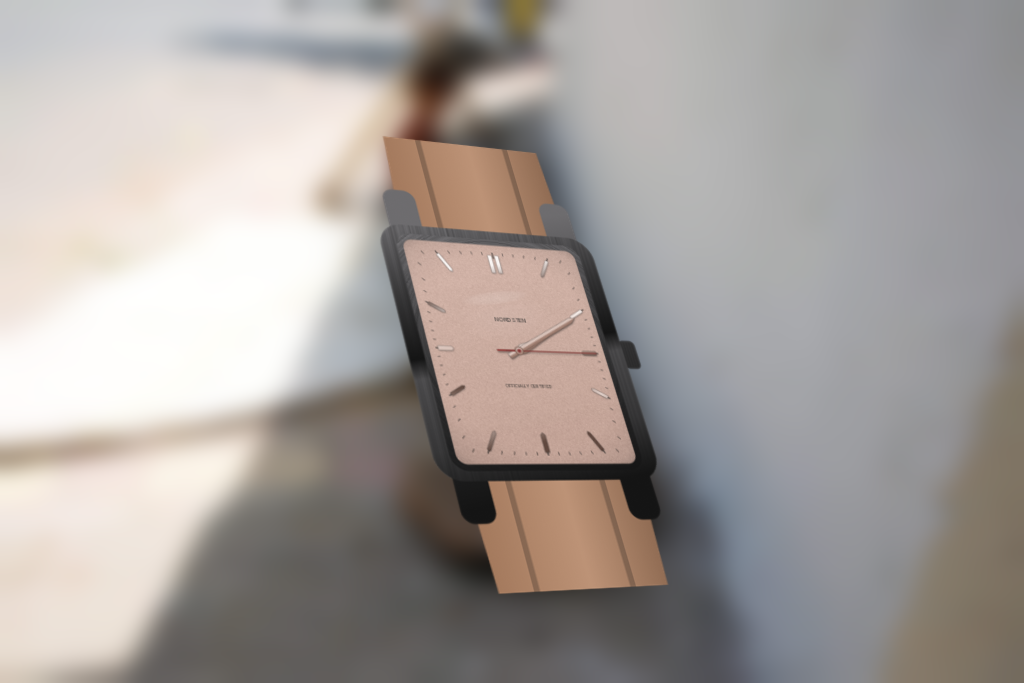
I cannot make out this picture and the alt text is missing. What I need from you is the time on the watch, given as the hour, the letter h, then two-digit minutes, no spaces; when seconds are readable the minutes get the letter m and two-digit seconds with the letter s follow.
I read 2h10m15s
